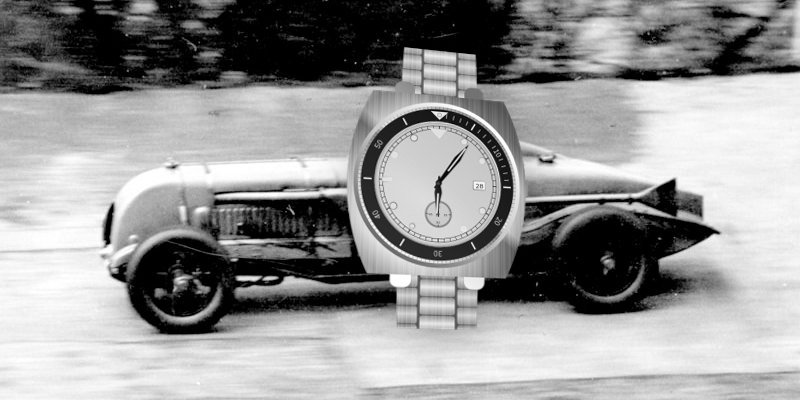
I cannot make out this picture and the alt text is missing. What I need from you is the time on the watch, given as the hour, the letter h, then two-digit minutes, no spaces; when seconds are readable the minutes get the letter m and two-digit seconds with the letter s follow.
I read 6h06
